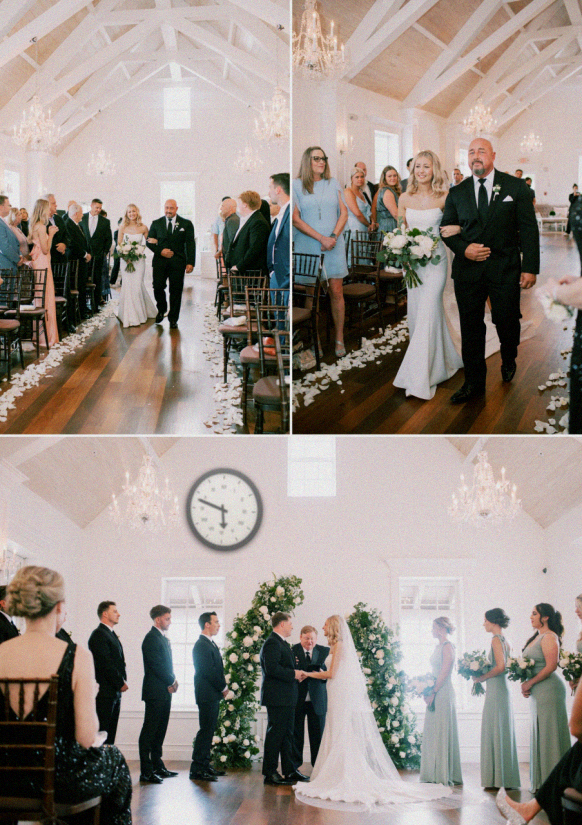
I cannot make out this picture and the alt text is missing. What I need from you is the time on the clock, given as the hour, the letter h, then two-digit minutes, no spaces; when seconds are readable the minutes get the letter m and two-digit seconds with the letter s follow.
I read 5h48
